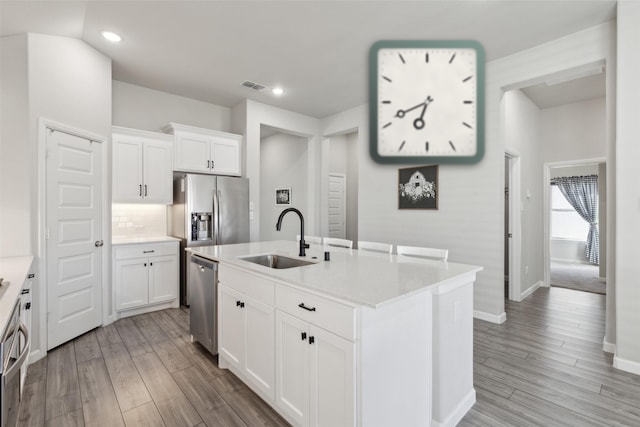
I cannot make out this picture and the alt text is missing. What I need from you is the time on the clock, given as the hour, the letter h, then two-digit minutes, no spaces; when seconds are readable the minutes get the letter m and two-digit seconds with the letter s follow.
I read 6h41
